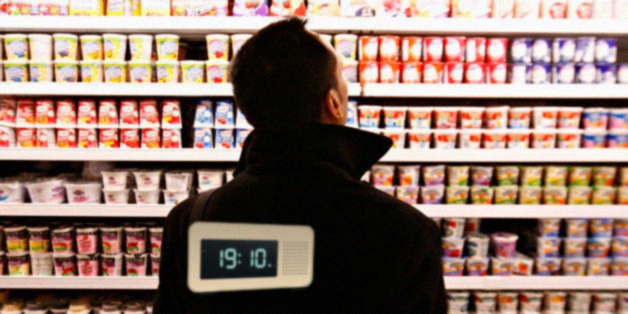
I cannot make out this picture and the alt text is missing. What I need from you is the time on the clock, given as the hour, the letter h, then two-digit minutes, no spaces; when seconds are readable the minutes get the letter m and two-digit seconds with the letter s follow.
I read 19h10
